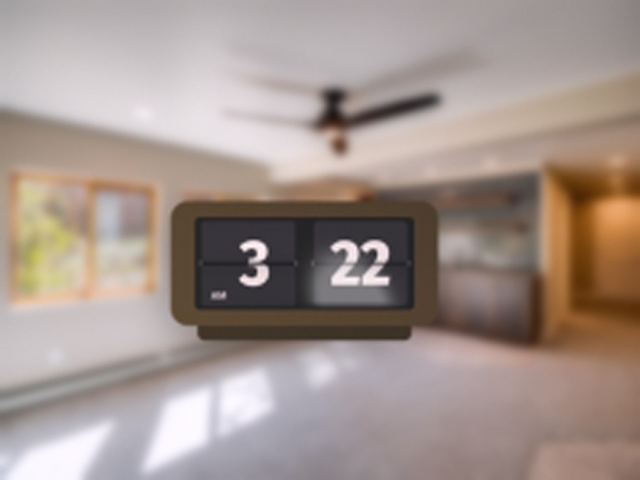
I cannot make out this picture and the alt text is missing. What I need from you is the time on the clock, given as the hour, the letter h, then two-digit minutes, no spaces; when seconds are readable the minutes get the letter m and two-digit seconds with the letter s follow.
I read 3h22
